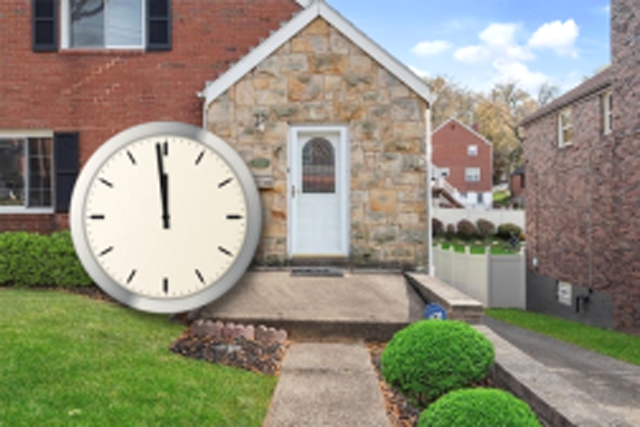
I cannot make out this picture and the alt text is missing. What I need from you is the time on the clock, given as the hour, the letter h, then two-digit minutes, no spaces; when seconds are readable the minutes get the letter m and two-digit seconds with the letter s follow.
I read 11h59
